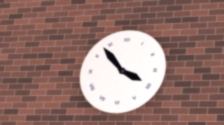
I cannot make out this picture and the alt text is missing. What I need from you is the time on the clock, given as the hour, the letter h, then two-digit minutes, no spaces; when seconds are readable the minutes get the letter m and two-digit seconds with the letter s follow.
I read 3h53
